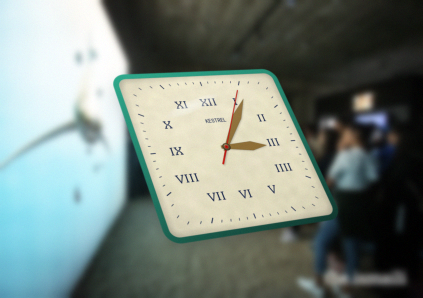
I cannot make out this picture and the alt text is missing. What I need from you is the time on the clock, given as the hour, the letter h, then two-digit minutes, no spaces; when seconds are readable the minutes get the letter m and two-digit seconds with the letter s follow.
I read 3h06m05s
